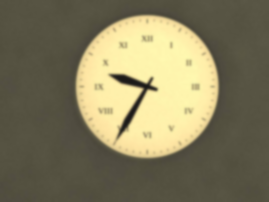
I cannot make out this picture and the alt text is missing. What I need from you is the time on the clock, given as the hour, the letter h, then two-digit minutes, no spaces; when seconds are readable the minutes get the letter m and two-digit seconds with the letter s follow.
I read 9h35
